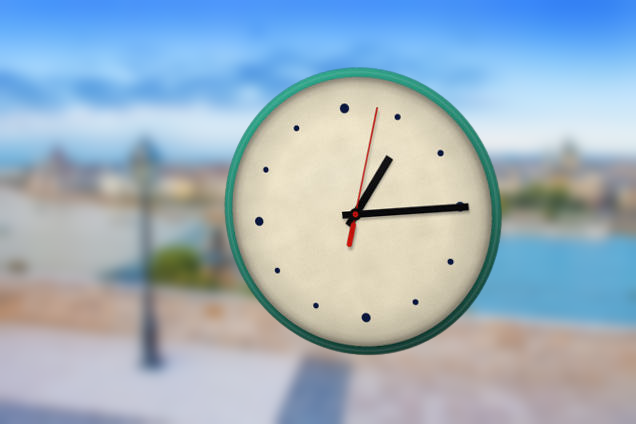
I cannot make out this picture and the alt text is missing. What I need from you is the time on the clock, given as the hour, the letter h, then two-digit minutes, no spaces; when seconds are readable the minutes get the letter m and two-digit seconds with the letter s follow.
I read 1h15m03s
